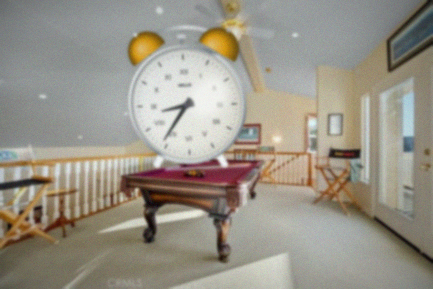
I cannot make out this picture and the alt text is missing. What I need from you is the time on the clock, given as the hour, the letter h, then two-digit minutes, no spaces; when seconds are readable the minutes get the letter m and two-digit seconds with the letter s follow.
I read 8h36
